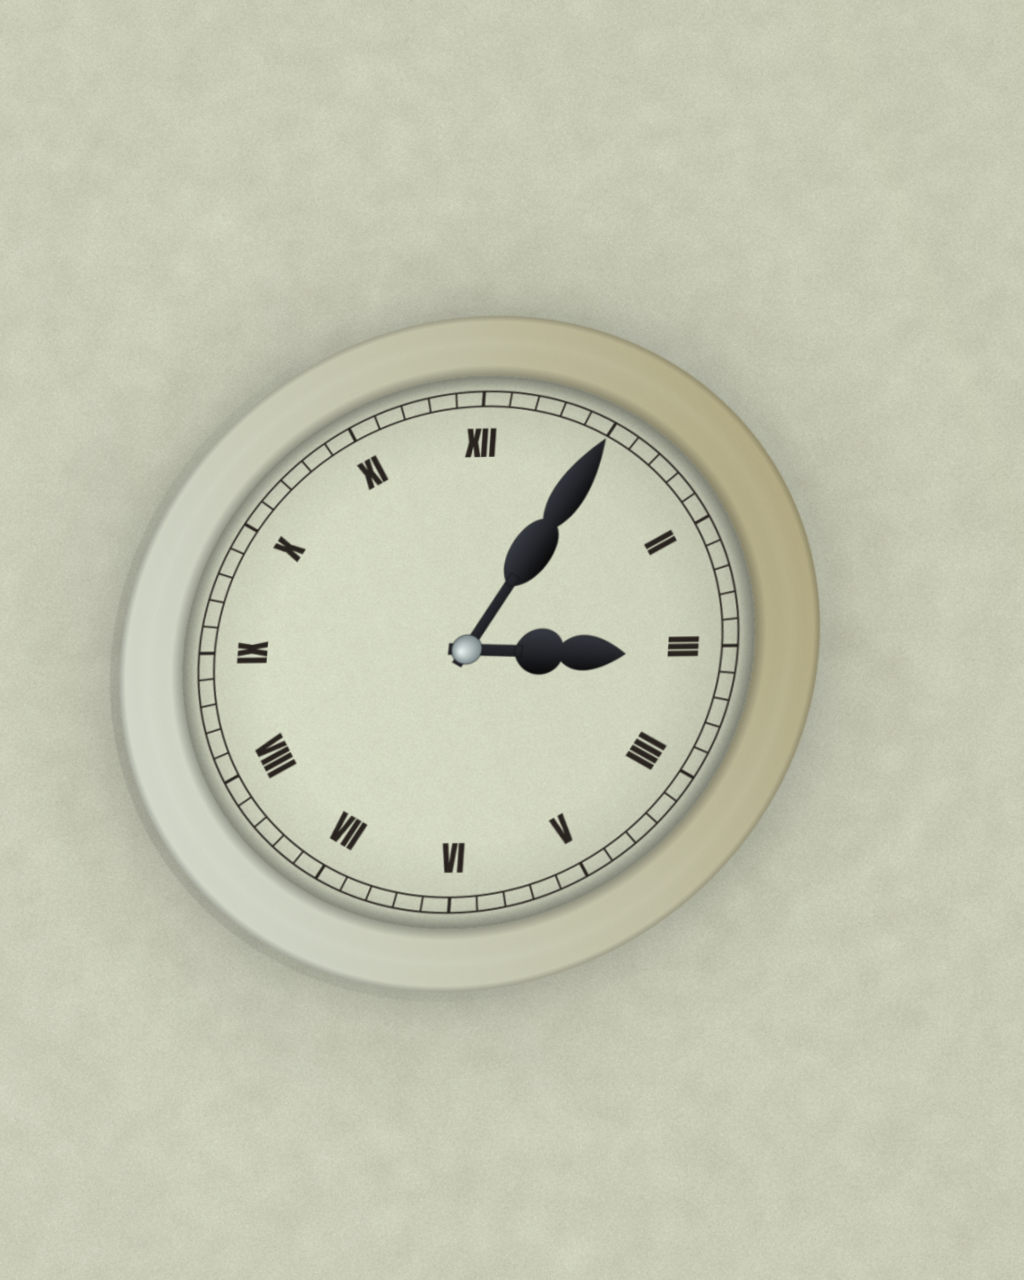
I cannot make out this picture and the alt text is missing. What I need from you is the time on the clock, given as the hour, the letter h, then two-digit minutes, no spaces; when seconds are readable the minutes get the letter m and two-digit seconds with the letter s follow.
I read 3h05
